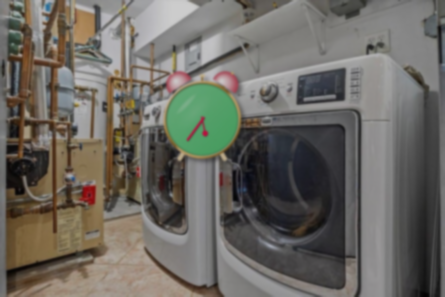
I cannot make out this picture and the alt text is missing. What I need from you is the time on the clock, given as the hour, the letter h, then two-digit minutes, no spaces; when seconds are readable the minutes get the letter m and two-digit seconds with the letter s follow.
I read 5h36
